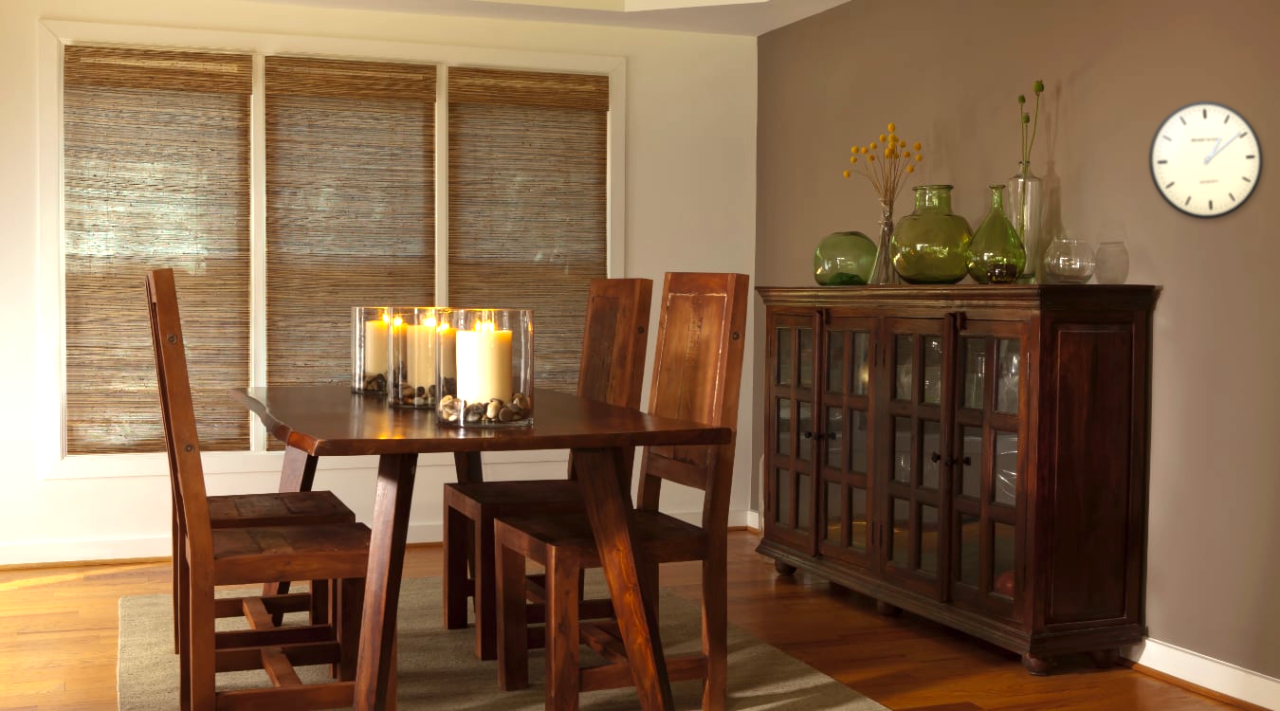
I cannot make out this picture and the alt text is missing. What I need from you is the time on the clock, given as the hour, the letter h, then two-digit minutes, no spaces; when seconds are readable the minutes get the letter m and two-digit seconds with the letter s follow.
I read 1h09
